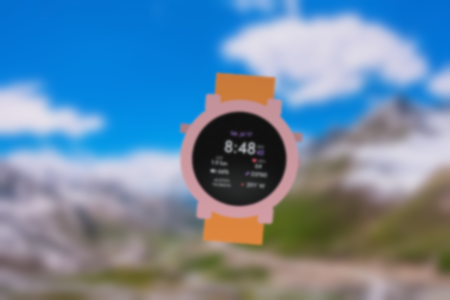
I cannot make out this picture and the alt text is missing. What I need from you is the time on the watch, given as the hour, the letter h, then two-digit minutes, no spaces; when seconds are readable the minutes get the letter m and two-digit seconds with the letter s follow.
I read 8h48
